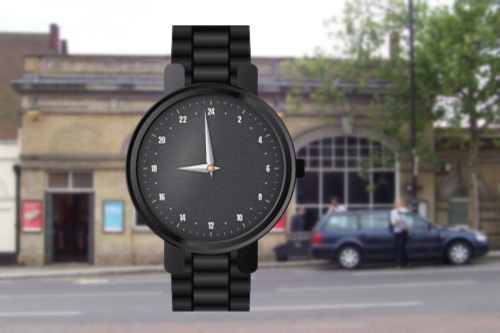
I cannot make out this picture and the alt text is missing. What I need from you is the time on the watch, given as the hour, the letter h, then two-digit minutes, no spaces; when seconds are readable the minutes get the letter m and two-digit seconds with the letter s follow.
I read 17h59
